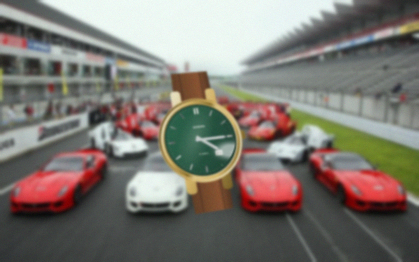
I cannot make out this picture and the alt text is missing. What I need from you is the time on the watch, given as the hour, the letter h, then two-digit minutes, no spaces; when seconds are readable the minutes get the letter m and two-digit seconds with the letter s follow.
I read 4h15
